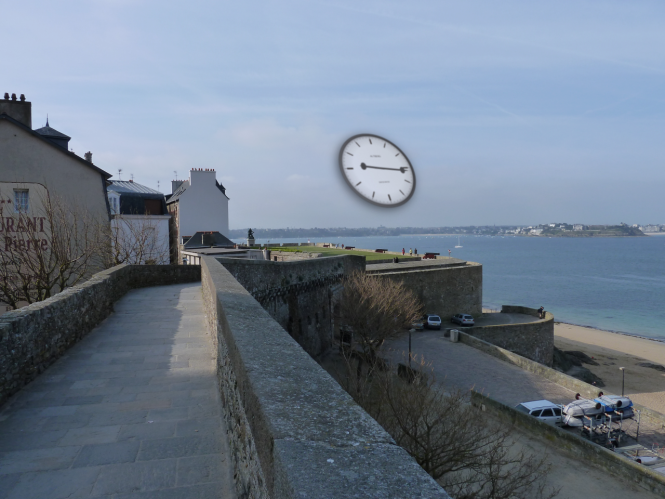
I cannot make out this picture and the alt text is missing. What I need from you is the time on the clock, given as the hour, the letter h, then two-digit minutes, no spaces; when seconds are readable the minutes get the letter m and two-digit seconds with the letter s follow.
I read 9h16
